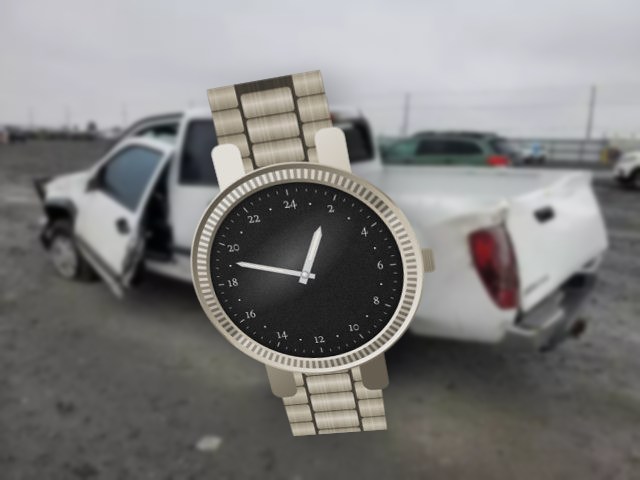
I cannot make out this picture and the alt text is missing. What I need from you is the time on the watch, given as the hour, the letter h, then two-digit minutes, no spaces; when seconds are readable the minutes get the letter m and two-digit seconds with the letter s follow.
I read 1h48
